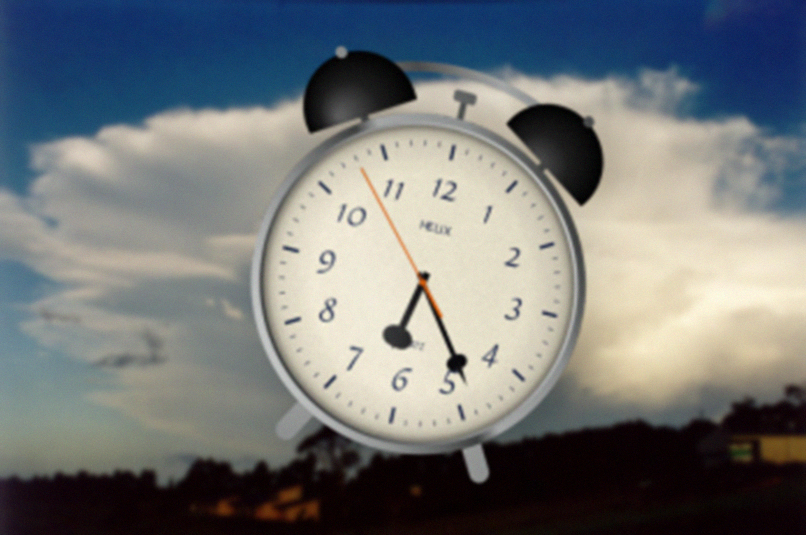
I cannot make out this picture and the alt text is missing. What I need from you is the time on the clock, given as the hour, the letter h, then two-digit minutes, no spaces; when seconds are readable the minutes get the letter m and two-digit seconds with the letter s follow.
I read 6h23m53s
